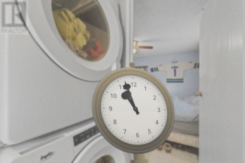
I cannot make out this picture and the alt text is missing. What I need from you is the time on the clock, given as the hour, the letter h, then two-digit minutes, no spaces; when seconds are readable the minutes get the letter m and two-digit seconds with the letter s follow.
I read 10h57
